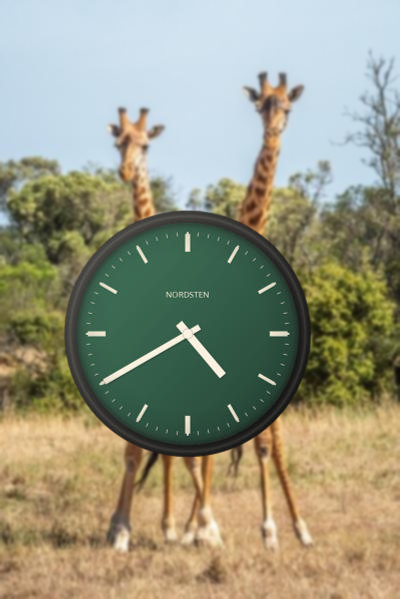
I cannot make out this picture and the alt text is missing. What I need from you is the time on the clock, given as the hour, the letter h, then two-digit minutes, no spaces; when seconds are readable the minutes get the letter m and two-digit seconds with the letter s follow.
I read 4h40
